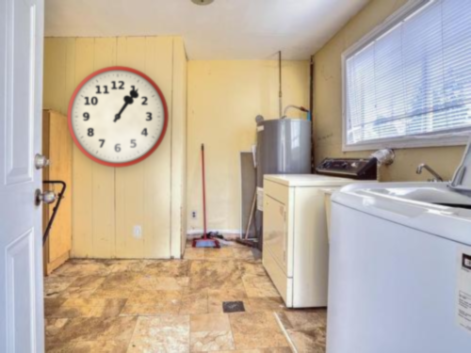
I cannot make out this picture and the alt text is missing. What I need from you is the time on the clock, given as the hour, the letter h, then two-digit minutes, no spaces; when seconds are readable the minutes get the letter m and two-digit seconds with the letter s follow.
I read 1h06
